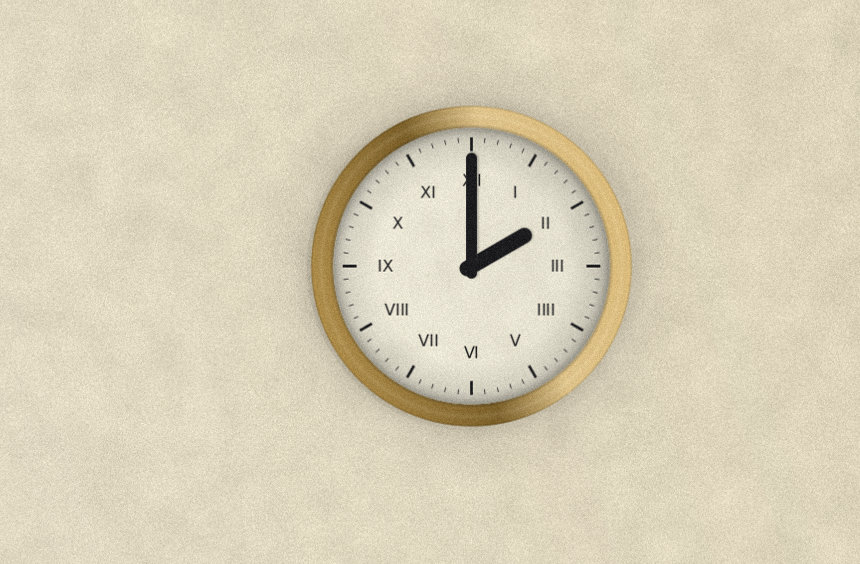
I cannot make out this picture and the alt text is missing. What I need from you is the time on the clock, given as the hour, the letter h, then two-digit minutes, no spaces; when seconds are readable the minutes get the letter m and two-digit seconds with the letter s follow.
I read 2h00
